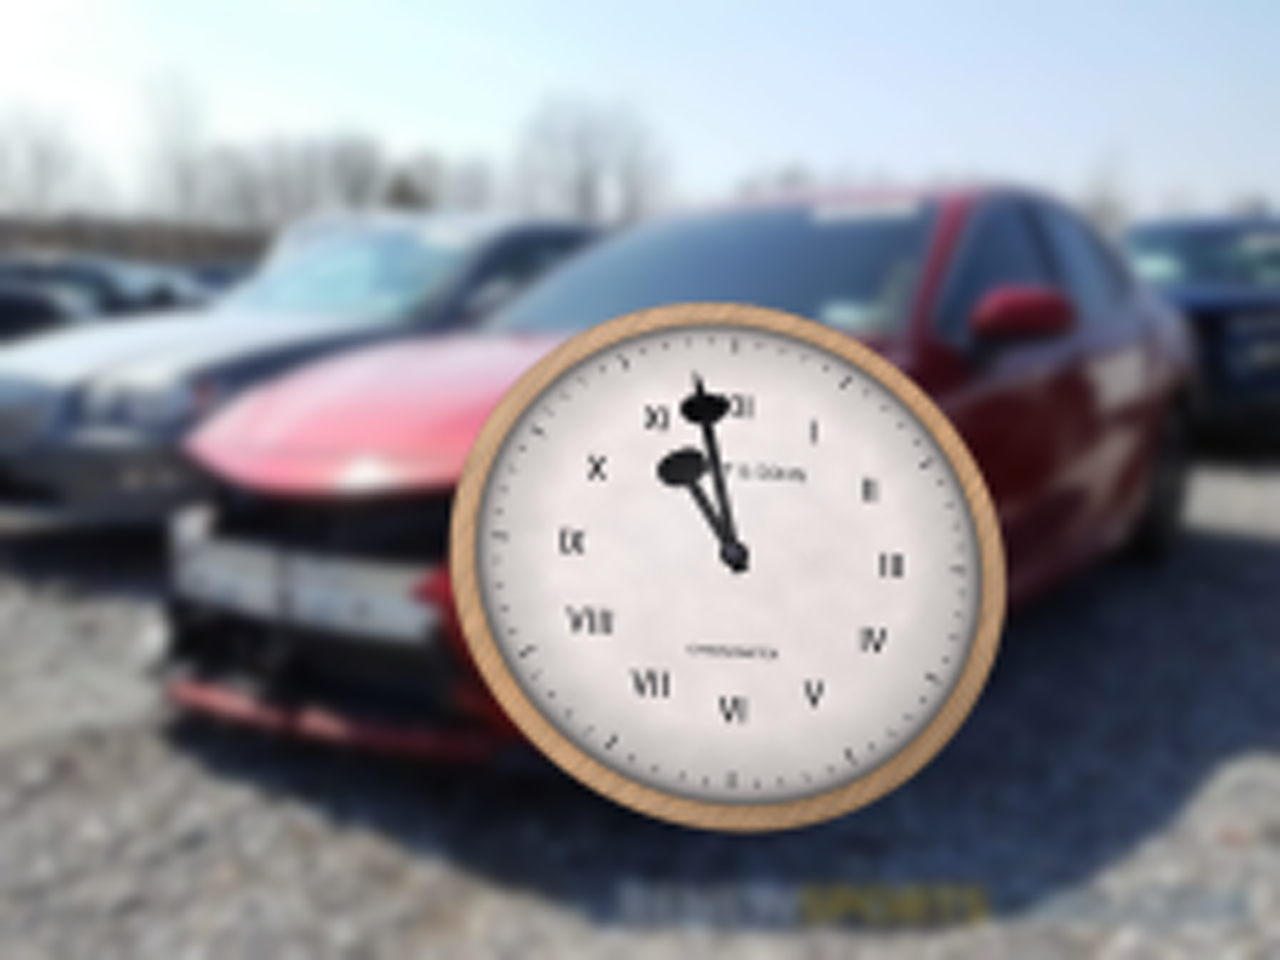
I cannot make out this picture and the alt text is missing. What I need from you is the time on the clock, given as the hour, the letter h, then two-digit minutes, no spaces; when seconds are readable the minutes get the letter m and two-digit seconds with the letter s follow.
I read 10h58
